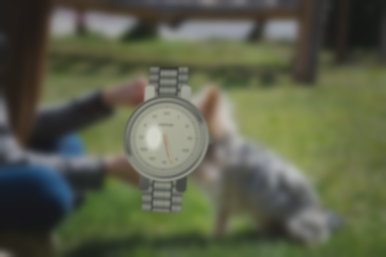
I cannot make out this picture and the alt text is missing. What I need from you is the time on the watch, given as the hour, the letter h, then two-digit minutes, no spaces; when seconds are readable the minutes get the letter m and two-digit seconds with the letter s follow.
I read 5h27
